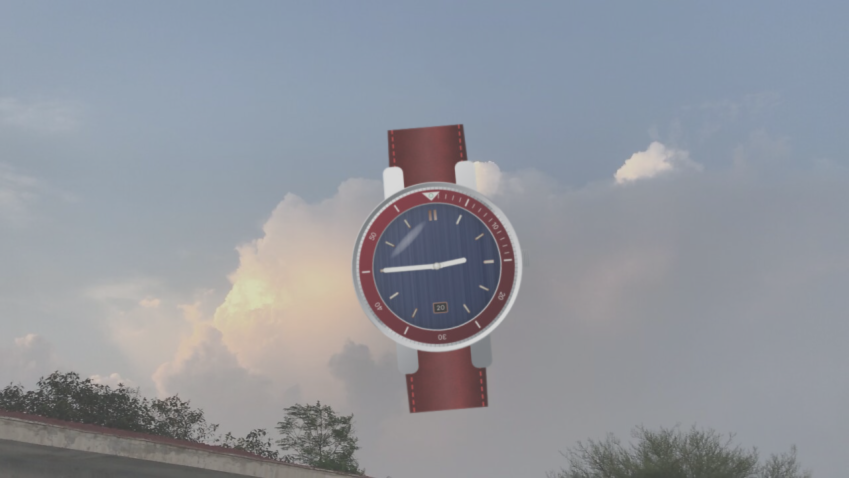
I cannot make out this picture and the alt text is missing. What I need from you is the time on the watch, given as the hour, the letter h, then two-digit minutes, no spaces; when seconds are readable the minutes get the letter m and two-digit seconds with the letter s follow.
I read 2h45
